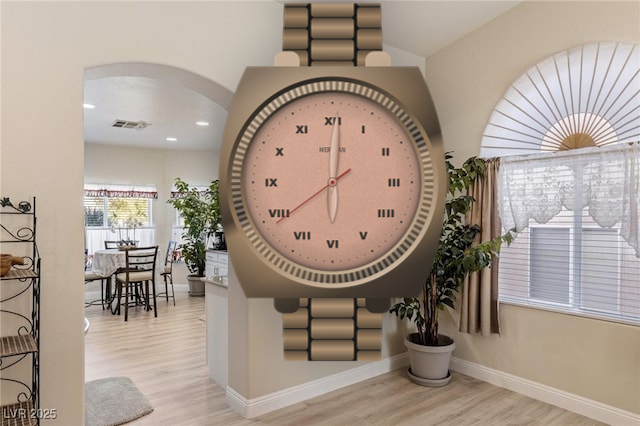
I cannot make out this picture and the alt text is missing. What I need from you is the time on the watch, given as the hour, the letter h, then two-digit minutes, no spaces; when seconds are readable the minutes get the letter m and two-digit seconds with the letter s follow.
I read 6h00m39s
